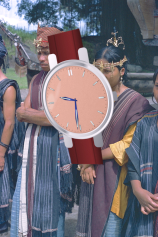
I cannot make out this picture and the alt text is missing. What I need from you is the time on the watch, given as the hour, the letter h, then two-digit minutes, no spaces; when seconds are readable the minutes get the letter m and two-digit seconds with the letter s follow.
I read 9h31
